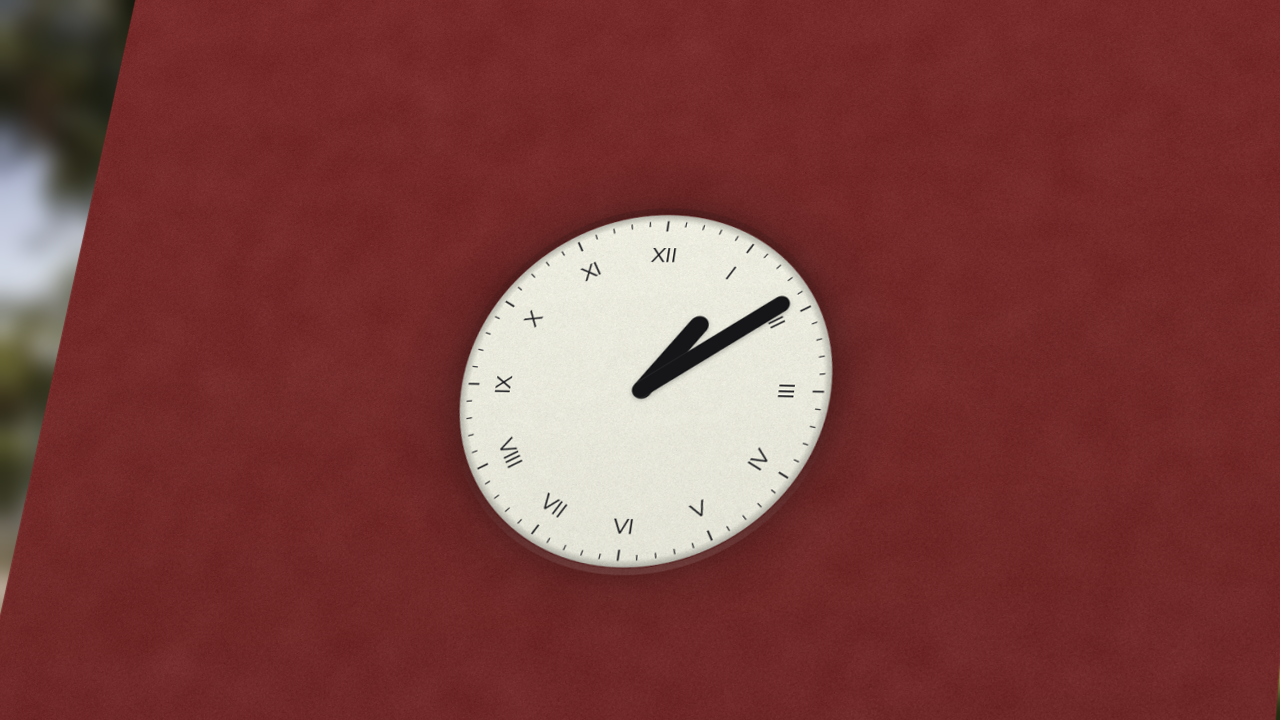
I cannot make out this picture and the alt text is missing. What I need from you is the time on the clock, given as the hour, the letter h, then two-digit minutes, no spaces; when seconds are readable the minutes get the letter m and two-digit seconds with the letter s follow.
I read 1h09
